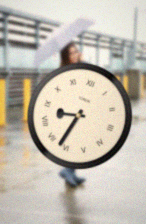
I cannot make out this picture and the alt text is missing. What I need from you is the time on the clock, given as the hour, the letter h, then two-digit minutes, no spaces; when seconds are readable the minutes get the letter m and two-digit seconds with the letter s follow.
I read 8h32
